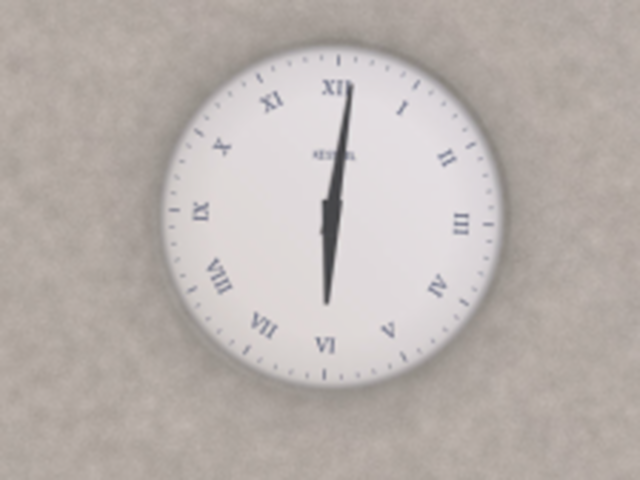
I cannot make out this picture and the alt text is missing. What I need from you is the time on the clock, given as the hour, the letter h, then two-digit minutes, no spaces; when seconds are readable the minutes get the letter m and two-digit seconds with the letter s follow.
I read 6h01
